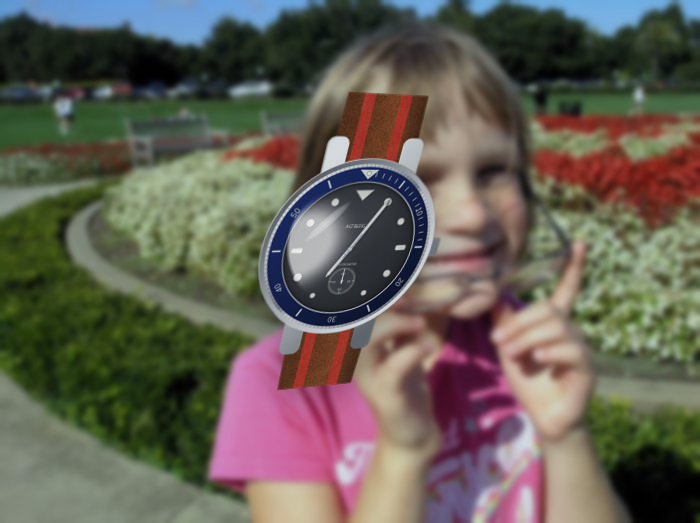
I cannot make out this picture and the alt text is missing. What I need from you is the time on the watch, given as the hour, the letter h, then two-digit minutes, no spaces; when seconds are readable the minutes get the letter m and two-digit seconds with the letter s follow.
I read 7h05
